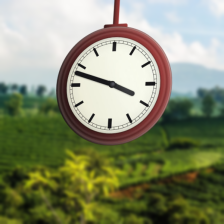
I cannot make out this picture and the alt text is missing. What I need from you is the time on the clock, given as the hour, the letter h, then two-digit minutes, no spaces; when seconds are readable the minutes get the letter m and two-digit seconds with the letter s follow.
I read 3h48
